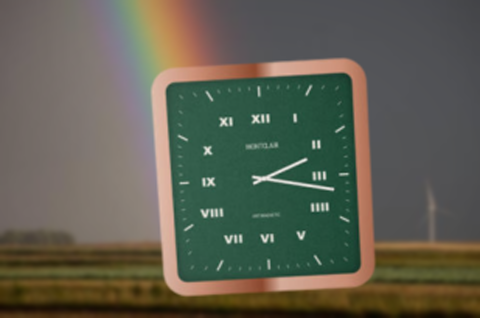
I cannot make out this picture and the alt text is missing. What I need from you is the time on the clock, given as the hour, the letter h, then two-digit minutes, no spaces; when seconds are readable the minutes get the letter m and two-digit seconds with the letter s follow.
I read 2h17
